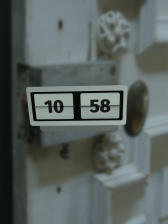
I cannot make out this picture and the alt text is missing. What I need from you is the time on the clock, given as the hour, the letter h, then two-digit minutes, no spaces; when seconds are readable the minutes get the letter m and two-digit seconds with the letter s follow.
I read 10h58
